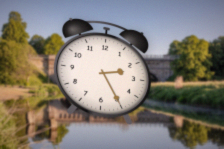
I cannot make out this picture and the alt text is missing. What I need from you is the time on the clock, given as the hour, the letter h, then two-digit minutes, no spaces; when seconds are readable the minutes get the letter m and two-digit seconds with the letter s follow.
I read 2h25
